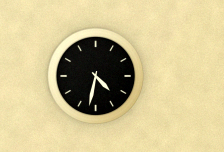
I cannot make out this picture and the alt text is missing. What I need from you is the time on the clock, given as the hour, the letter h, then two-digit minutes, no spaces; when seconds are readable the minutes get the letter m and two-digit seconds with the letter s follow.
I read 4h32
